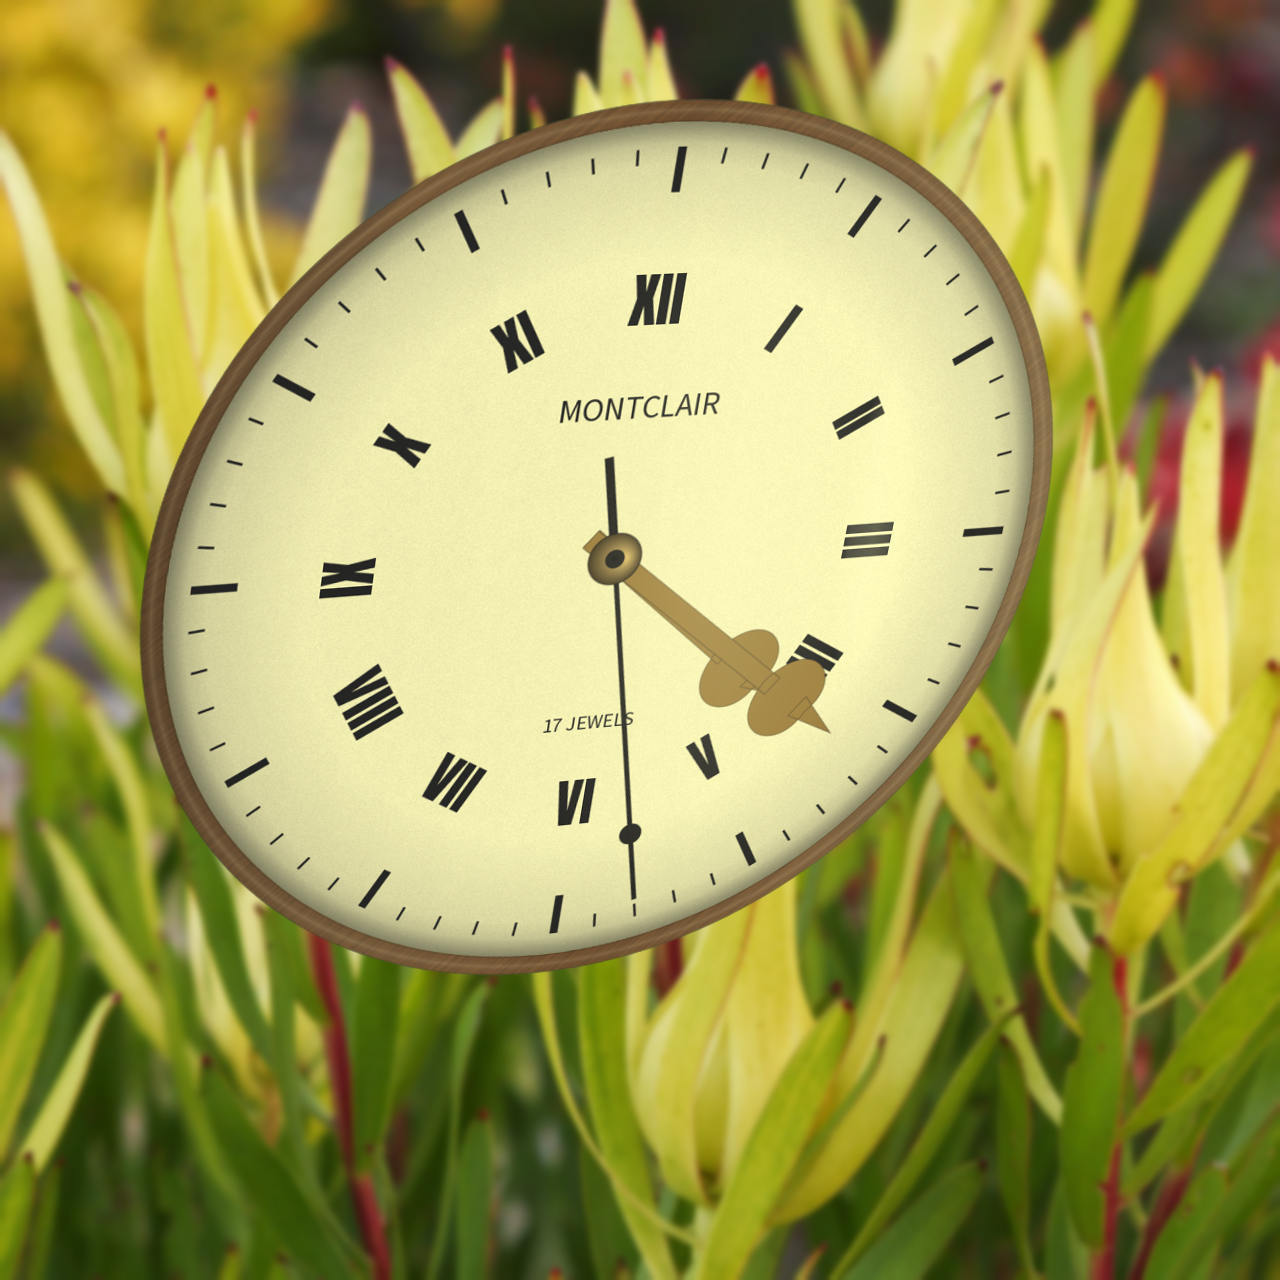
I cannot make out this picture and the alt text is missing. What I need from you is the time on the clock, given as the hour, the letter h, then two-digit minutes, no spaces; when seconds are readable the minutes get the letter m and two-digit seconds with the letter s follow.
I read 4h21m28s
